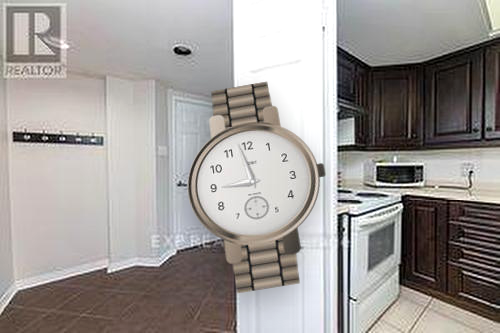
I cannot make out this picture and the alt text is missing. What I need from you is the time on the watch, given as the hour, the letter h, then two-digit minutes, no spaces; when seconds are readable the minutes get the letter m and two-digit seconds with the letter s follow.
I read 8h58
